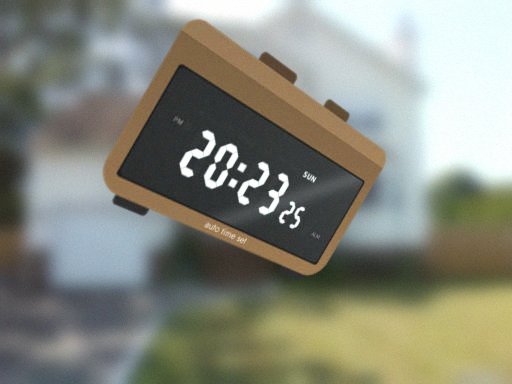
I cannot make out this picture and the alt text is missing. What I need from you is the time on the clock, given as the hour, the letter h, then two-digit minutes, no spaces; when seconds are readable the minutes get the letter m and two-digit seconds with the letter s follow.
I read 20h23m25s
